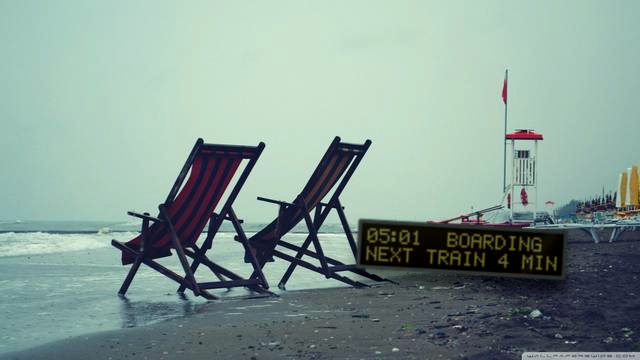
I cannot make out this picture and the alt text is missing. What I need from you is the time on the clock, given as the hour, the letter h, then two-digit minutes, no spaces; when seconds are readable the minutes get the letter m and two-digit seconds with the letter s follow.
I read 5h01
